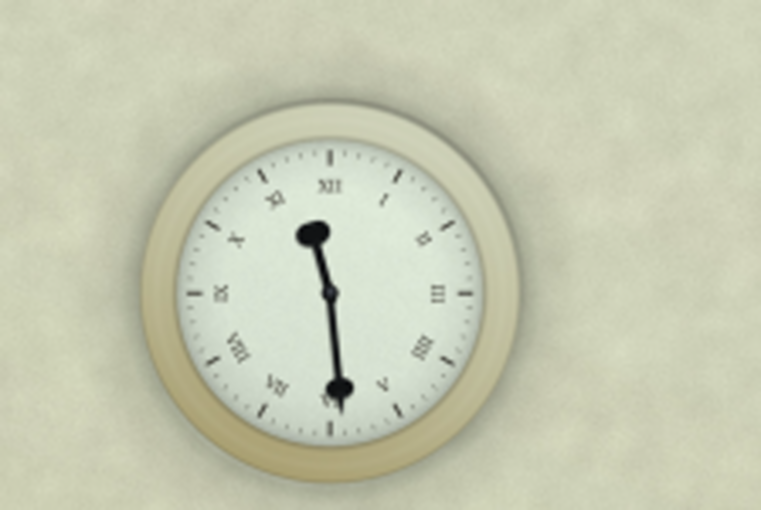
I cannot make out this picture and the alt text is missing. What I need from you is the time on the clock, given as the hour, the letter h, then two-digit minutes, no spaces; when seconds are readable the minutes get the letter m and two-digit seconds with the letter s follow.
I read 11h29
